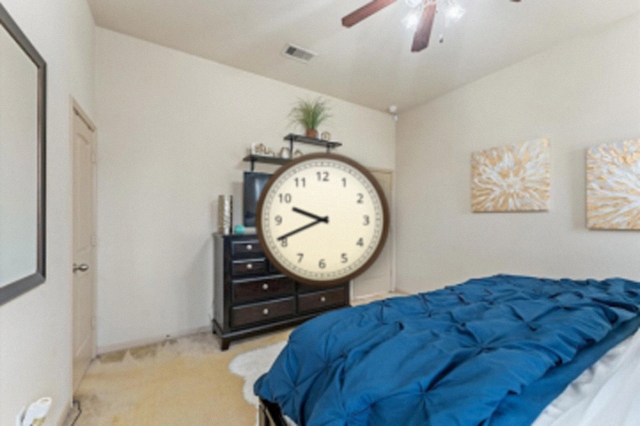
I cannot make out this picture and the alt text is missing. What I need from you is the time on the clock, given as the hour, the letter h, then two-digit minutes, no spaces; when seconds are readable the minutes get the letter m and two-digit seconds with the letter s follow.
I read 9h41
